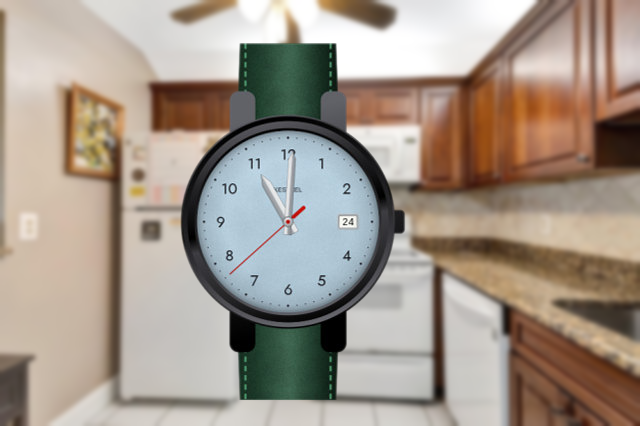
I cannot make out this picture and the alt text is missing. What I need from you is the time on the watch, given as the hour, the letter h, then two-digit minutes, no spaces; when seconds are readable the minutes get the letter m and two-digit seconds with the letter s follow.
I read 11h00m38s
